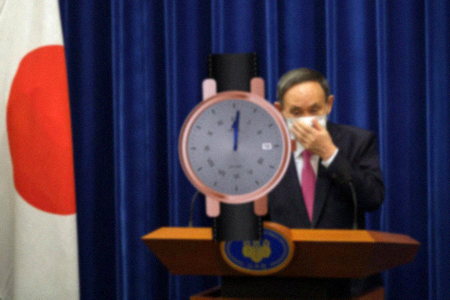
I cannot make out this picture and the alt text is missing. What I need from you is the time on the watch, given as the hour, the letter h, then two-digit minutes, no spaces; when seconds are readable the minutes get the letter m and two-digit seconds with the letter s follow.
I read 12h01
